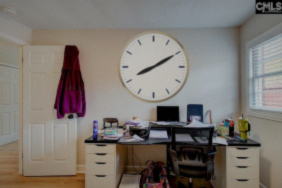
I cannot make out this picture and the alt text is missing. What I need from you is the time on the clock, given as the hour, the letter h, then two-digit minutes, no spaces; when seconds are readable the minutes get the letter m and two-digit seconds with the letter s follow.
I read 8h10
